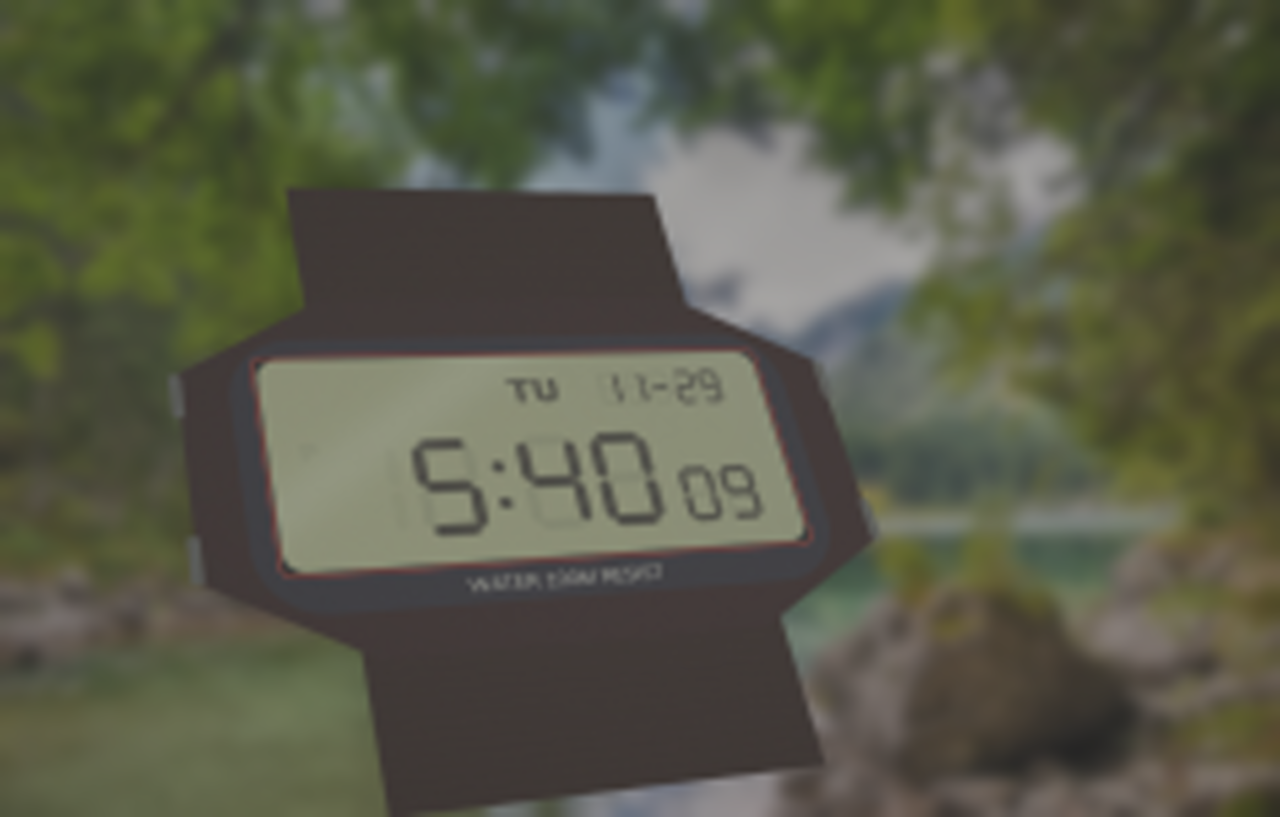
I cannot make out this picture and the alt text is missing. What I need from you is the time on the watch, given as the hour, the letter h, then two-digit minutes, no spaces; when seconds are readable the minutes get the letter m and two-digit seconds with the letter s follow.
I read 5h40m09s
